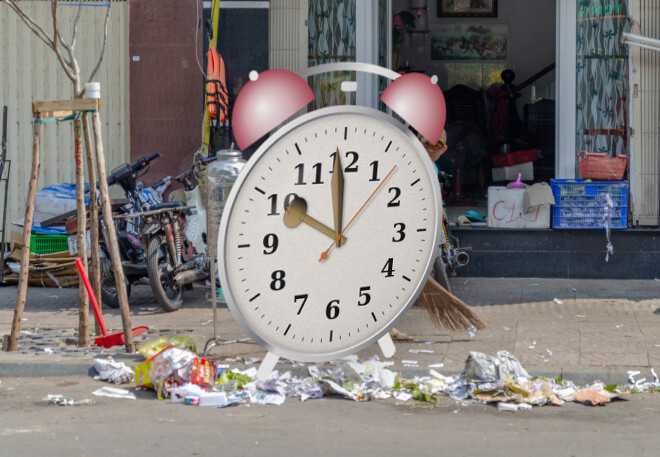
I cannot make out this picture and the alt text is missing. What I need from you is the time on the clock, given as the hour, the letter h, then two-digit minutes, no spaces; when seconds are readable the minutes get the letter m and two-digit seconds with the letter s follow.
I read 9h59m07s
